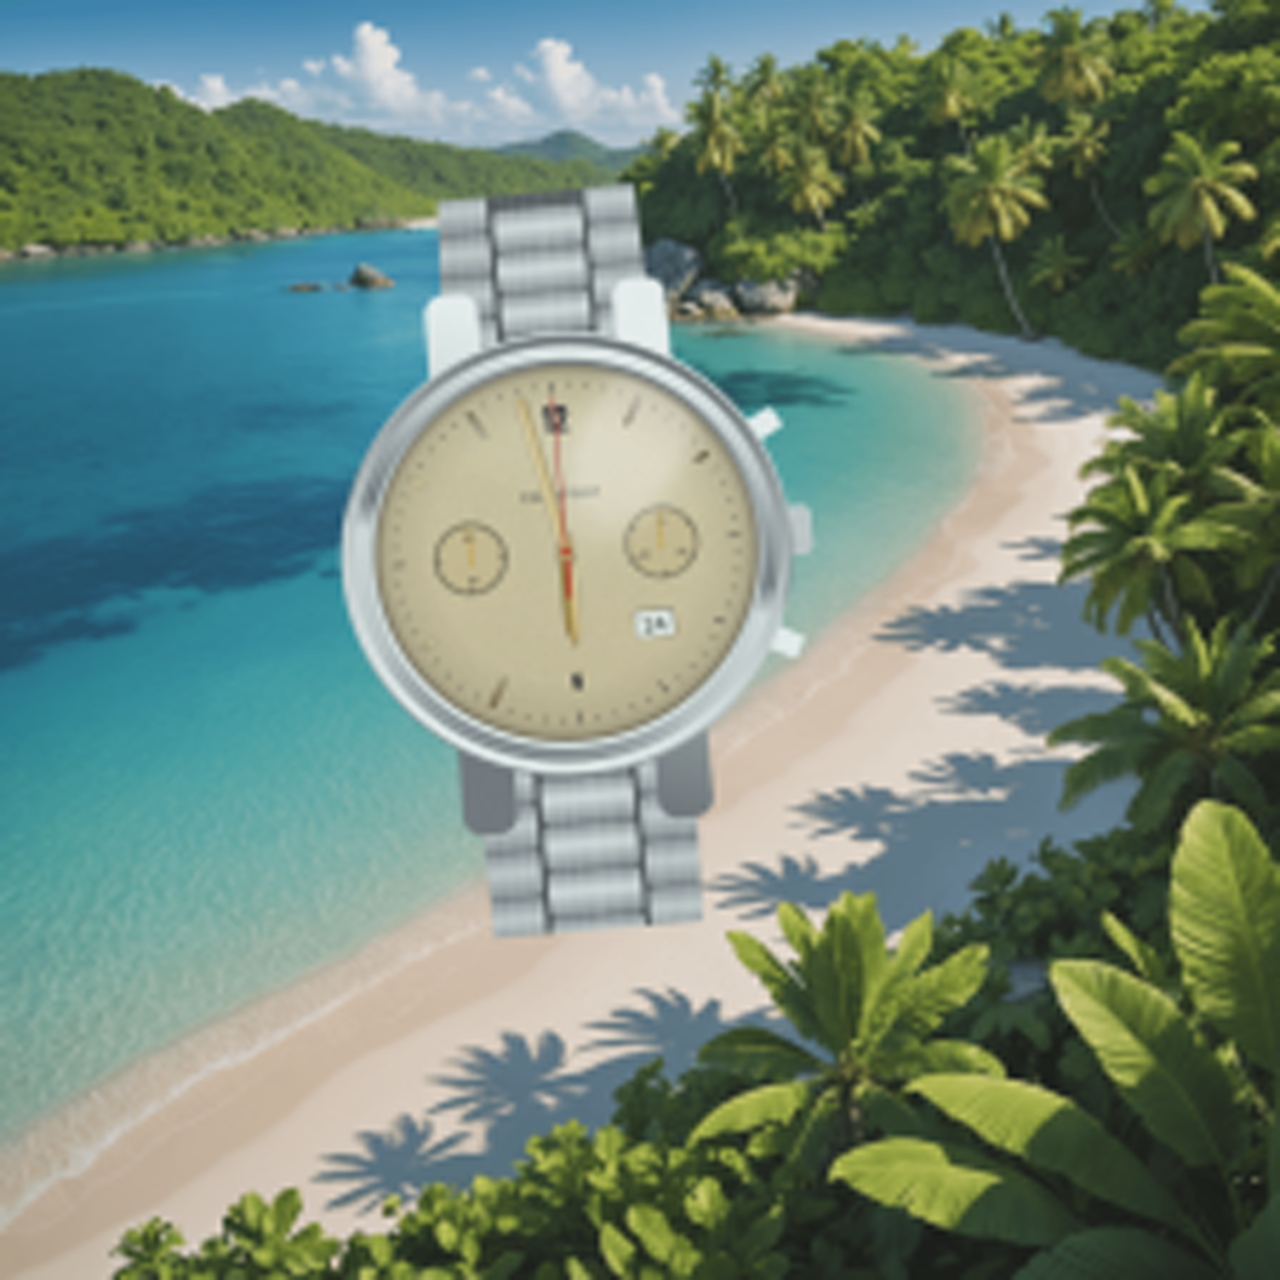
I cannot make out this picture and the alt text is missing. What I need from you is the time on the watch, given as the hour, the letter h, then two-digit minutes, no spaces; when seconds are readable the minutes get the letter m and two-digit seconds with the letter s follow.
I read 5h58
